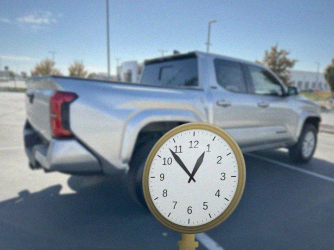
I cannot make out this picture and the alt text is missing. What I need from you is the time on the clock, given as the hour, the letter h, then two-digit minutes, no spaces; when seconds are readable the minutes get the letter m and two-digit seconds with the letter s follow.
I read 12h53
